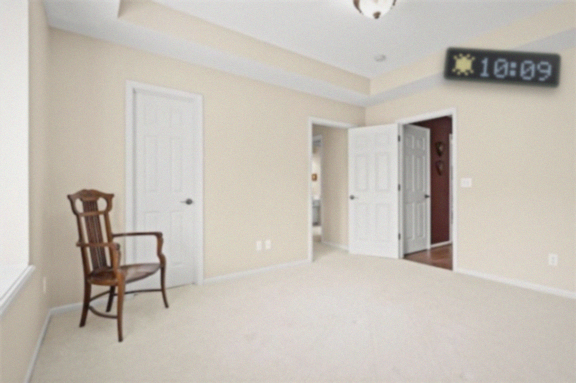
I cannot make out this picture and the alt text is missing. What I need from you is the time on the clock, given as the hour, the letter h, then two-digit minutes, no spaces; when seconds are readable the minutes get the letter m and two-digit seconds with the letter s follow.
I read 10h09
